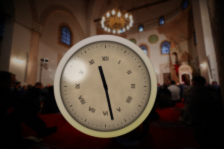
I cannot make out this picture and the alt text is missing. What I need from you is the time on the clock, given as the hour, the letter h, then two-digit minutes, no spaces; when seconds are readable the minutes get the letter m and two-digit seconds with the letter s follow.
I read 11h28
